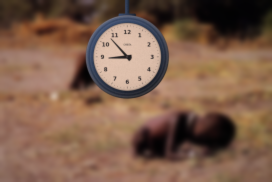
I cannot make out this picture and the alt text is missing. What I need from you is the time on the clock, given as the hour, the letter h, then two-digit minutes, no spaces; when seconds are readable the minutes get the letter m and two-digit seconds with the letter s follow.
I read 8h53
